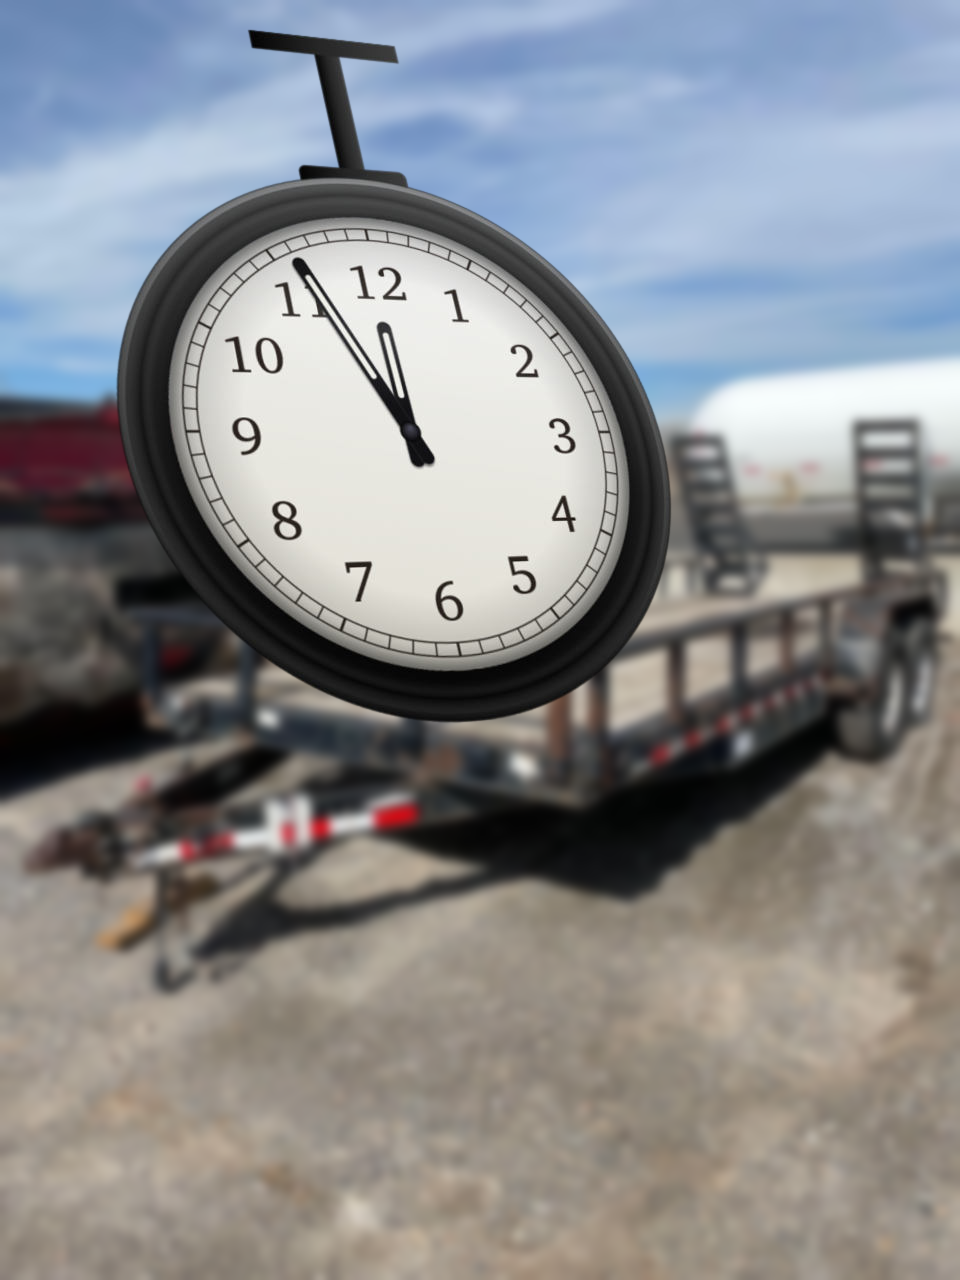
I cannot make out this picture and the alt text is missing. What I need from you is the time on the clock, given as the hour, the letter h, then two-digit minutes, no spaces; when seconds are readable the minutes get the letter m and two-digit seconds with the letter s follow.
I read 11h56
